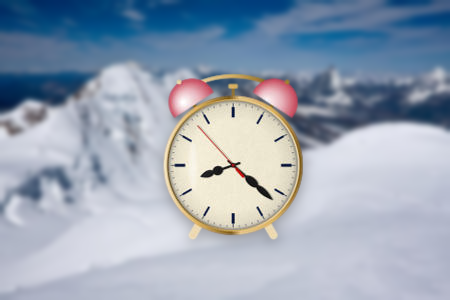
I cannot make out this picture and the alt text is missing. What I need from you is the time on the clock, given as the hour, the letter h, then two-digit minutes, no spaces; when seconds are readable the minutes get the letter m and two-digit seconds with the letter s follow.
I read 8h21m53s
